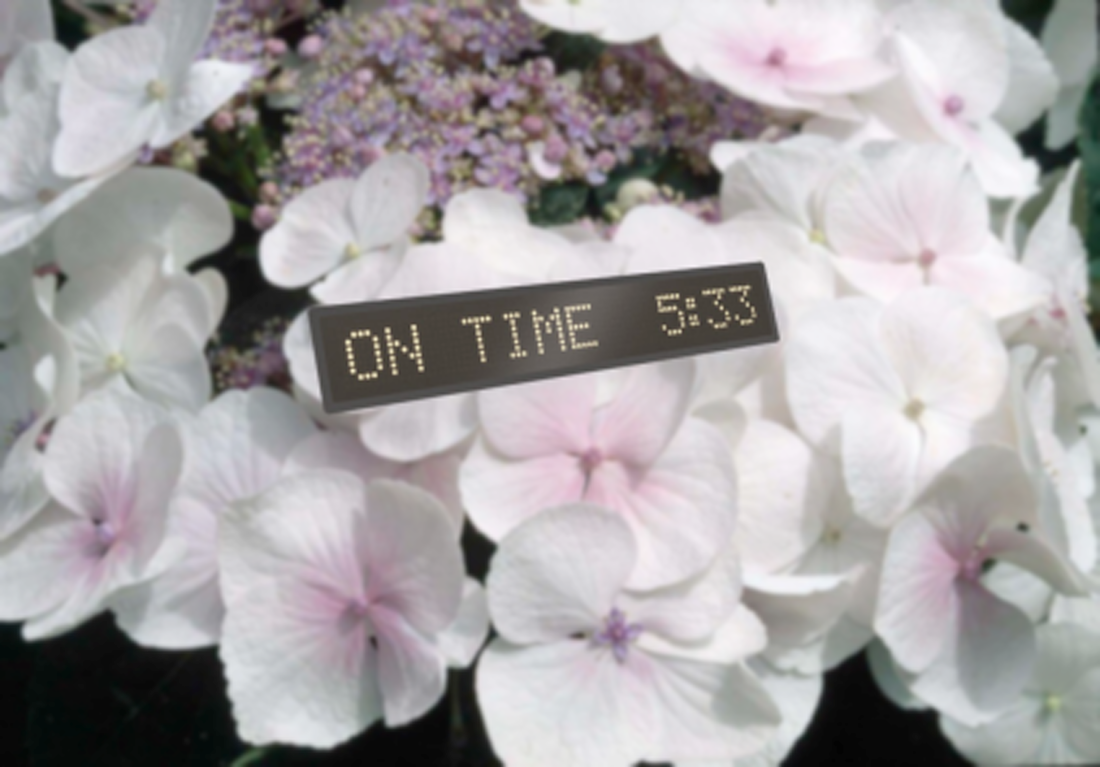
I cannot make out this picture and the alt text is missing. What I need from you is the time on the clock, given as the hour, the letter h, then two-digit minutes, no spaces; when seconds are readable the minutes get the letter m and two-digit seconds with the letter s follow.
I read 5h33
